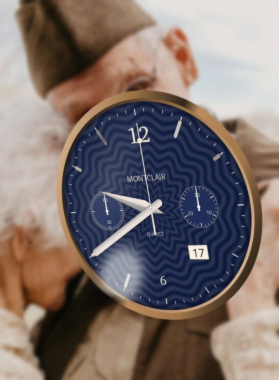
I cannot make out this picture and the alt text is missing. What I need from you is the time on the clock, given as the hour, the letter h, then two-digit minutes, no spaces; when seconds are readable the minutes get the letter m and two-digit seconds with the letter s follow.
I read 9h40
